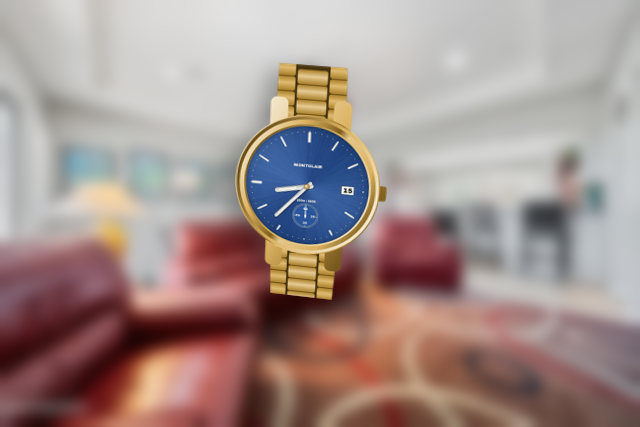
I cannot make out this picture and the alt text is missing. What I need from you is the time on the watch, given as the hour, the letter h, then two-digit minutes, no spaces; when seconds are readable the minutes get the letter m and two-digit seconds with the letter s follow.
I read 8h37
